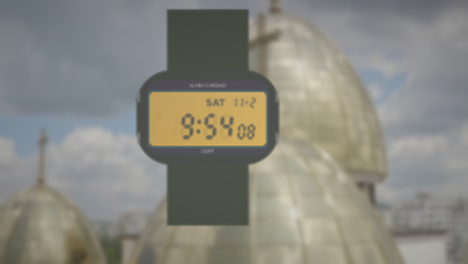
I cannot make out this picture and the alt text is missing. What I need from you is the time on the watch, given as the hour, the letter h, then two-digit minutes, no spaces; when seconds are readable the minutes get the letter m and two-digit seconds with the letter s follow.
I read 9h54m08s
